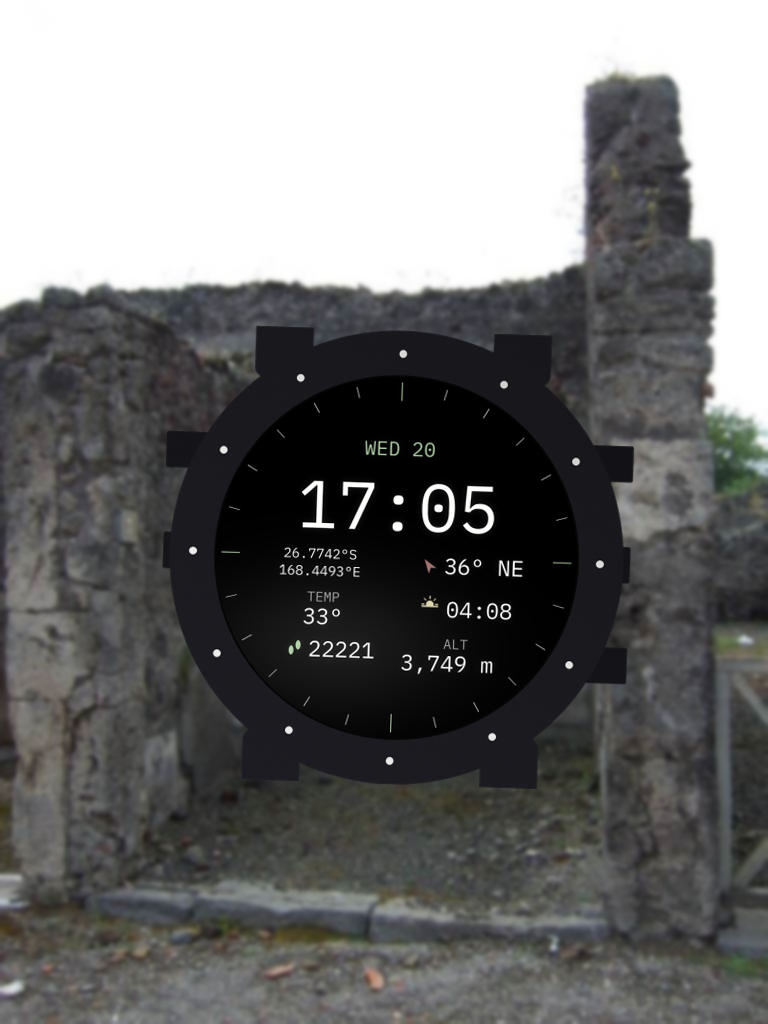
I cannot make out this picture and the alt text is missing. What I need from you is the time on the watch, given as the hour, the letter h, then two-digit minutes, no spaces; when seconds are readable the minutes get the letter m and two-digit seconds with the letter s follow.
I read 17h05
